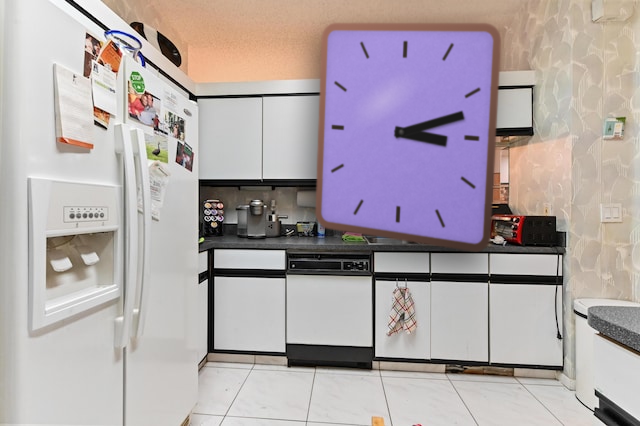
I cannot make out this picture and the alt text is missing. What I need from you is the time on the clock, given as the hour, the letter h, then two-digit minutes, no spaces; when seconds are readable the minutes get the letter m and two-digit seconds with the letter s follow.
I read 3h12
